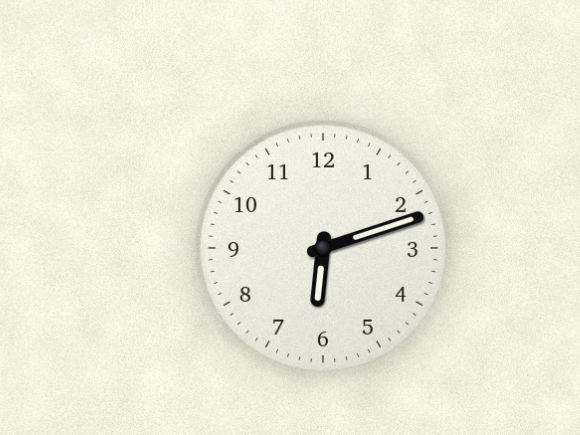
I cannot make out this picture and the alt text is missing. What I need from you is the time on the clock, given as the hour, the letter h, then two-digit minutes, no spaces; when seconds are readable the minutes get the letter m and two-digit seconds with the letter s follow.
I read 6h12
